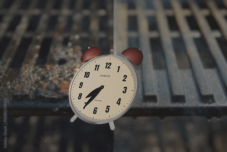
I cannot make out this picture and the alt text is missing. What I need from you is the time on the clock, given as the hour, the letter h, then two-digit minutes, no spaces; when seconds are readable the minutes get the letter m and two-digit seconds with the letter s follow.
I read 7h35
